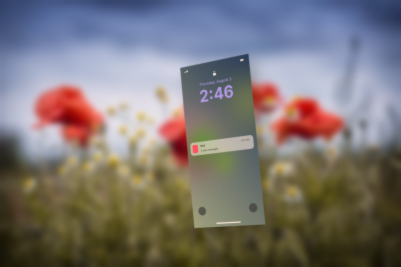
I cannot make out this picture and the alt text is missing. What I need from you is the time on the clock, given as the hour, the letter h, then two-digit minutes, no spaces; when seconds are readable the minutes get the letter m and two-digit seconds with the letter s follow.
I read 2h46
